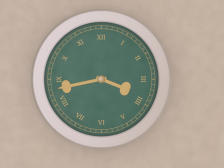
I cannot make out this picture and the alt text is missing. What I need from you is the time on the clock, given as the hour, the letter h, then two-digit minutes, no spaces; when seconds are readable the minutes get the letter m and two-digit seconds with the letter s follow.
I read 3h43
